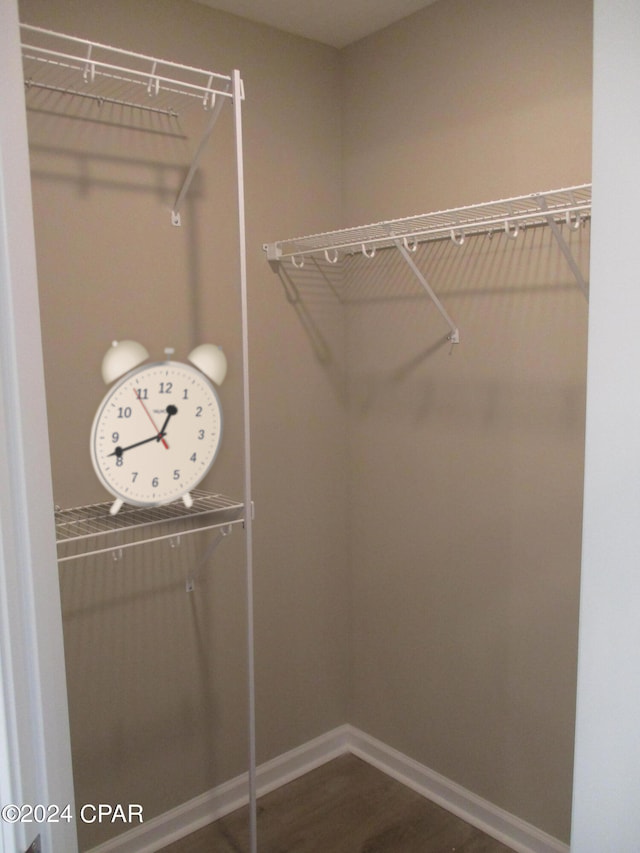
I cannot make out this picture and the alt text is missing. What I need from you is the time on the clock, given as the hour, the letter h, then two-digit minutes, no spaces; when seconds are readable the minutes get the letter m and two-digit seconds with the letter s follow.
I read 12h41m54s
